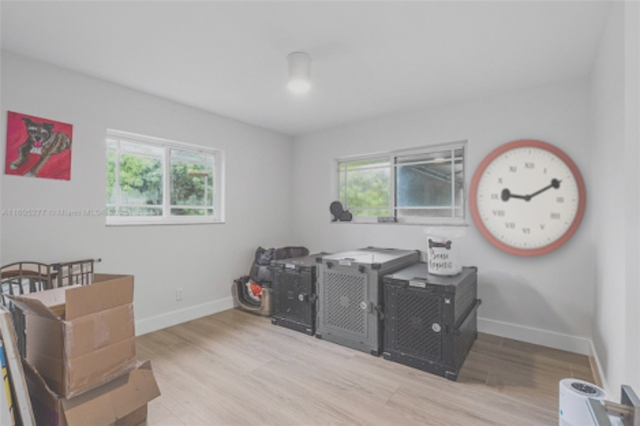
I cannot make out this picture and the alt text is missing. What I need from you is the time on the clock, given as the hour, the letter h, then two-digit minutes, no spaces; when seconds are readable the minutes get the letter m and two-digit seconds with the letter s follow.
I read 9h10
